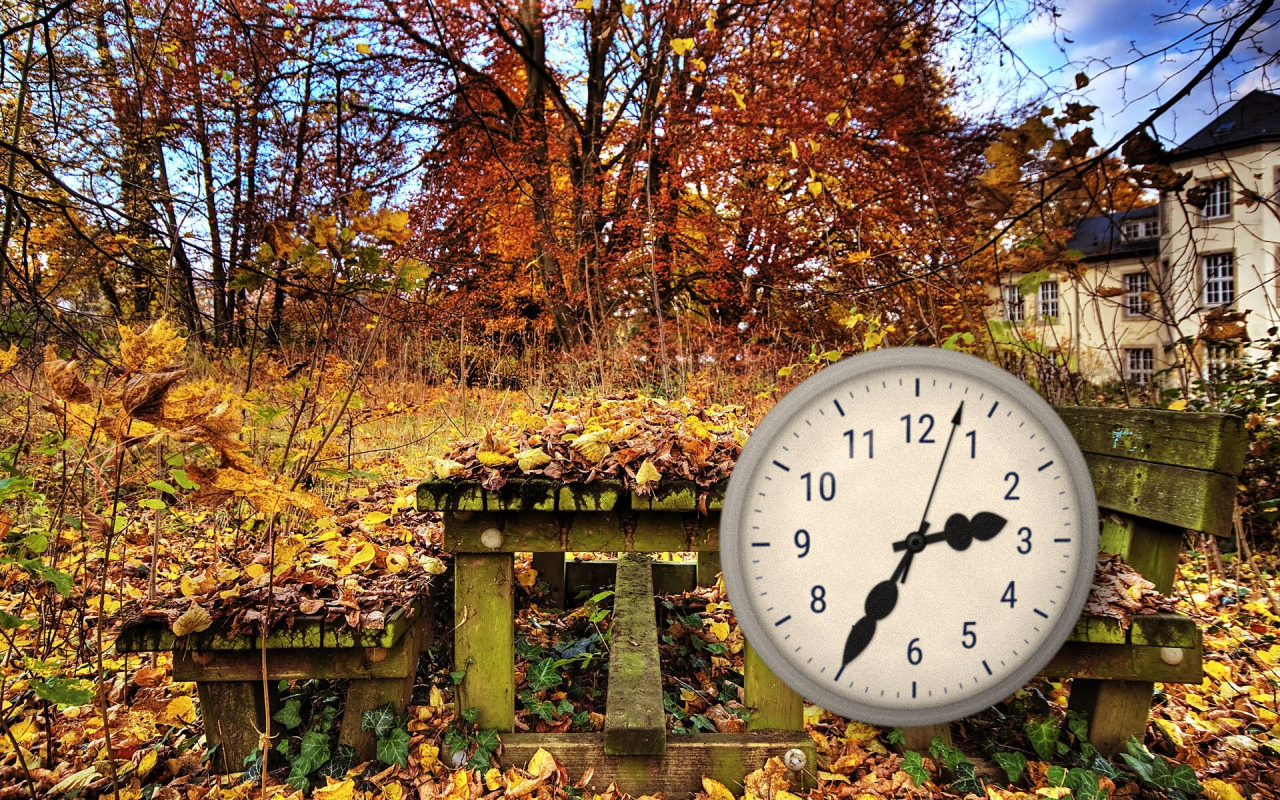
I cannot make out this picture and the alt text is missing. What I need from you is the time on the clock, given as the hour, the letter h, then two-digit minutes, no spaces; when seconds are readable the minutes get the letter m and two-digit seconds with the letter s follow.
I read 2h35m03s
